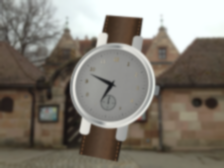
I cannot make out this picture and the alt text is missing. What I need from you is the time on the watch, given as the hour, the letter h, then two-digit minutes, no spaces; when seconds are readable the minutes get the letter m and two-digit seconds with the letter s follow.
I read 6h48
